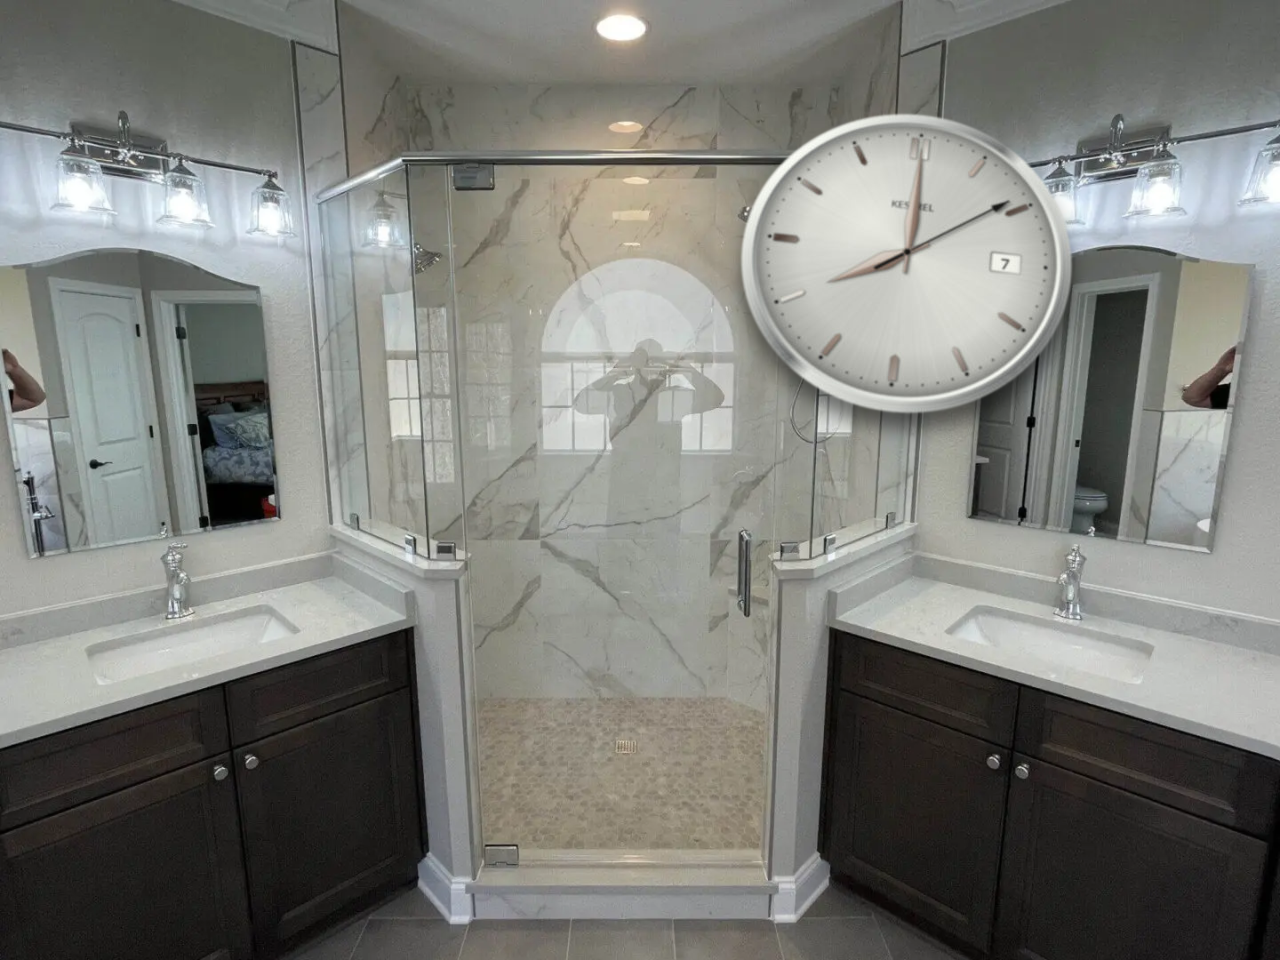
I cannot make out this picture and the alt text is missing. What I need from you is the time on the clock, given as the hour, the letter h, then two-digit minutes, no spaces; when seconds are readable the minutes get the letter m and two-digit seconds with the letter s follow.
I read 8h00m09s
